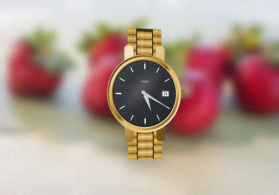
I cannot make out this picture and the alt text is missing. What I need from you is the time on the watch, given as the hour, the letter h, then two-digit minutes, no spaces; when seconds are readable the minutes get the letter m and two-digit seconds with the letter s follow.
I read 5h20
